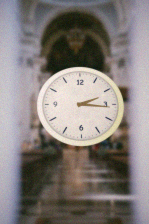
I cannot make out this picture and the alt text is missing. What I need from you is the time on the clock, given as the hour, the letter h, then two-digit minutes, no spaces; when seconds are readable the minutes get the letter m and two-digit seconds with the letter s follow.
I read 2h16
